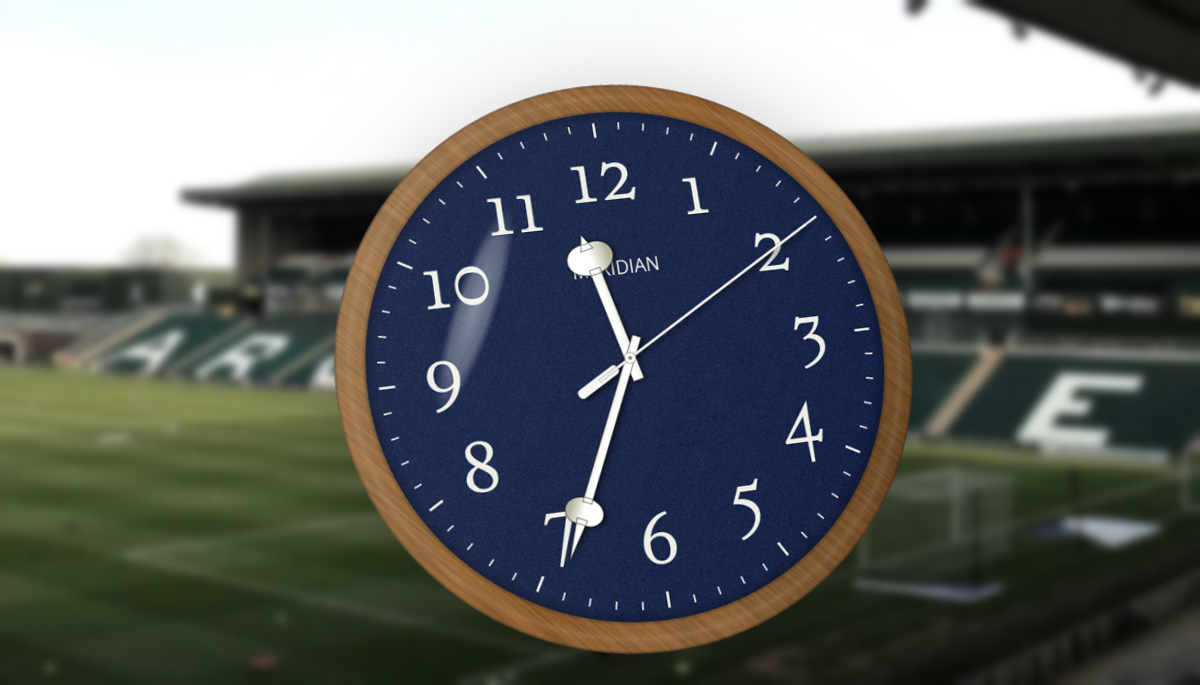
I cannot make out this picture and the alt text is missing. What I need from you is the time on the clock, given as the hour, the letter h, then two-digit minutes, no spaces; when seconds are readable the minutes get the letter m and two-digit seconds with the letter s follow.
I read 11h34m10s
